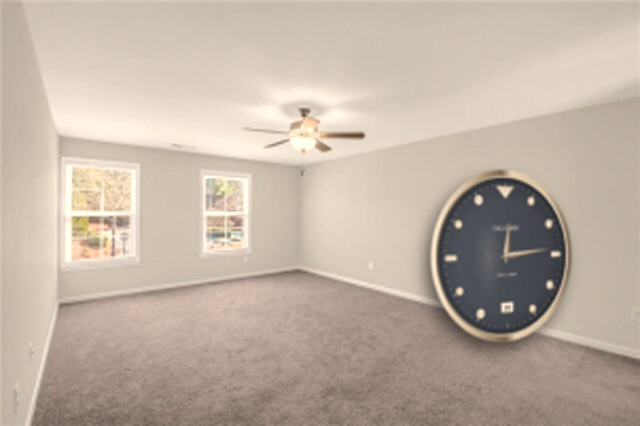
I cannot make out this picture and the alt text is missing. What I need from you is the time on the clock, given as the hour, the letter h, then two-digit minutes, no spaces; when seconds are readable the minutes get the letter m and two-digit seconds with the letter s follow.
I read 12h14
